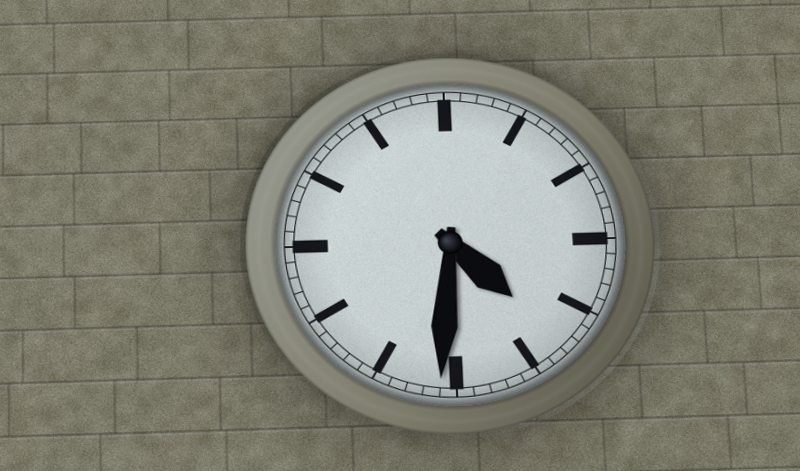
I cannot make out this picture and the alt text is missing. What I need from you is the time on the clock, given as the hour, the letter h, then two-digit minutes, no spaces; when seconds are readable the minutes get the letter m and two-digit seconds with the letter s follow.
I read 4h31
